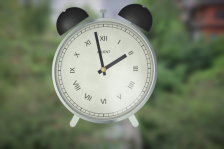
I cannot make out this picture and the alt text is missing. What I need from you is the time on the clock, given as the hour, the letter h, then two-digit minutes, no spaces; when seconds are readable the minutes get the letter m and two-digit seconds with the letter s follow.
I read 1h58
